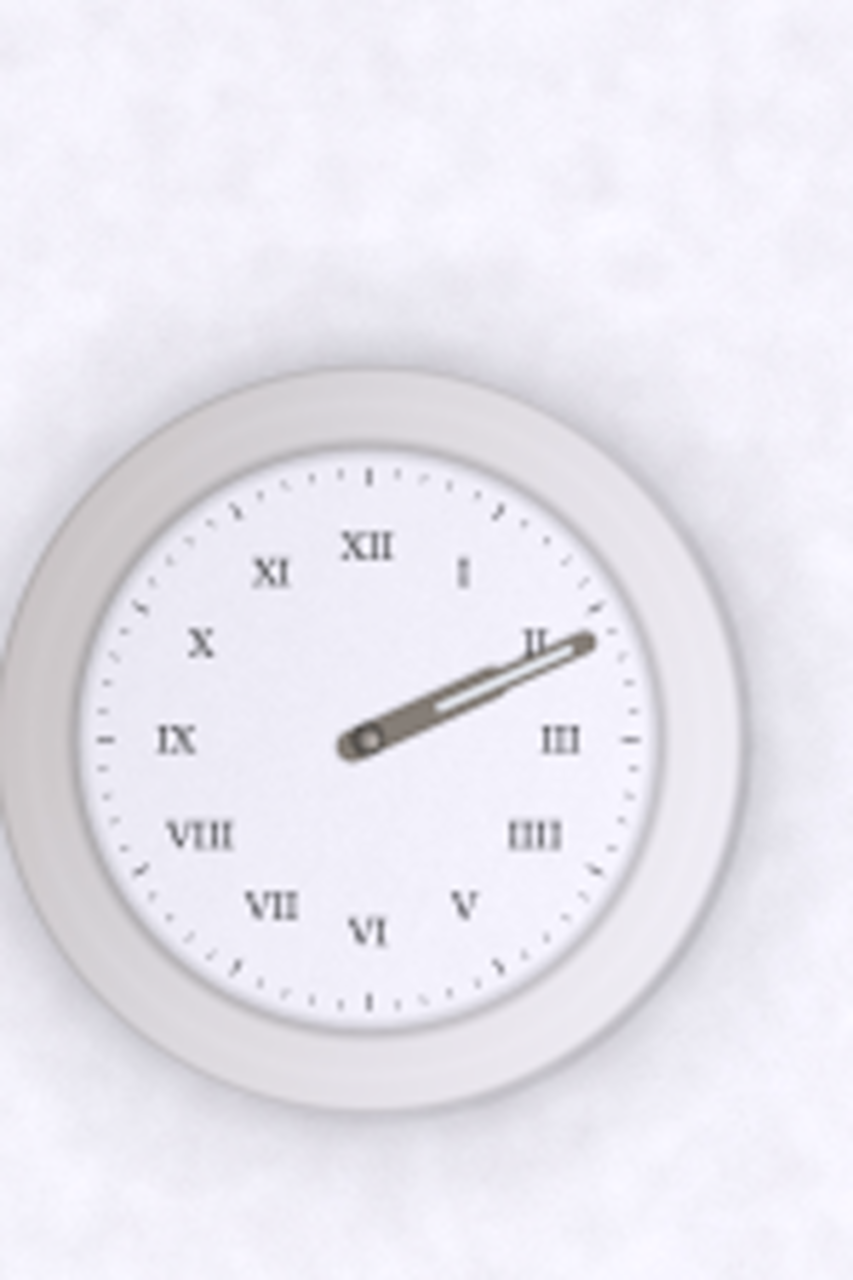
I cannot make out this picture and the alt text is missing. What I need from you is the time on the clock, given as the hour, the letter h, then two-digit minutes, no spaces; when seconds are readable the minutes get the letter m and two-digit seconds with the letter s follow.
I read 2h11
